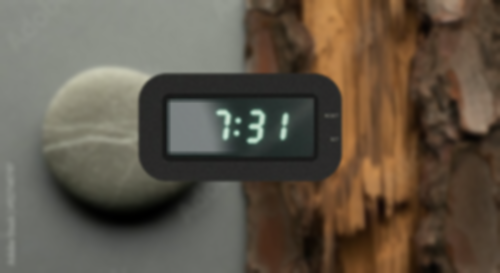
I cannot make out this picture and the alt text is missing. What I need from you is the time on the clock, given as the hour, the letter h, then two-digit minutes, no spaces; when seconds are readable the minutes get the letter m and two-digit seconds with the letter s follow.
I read 7h31
